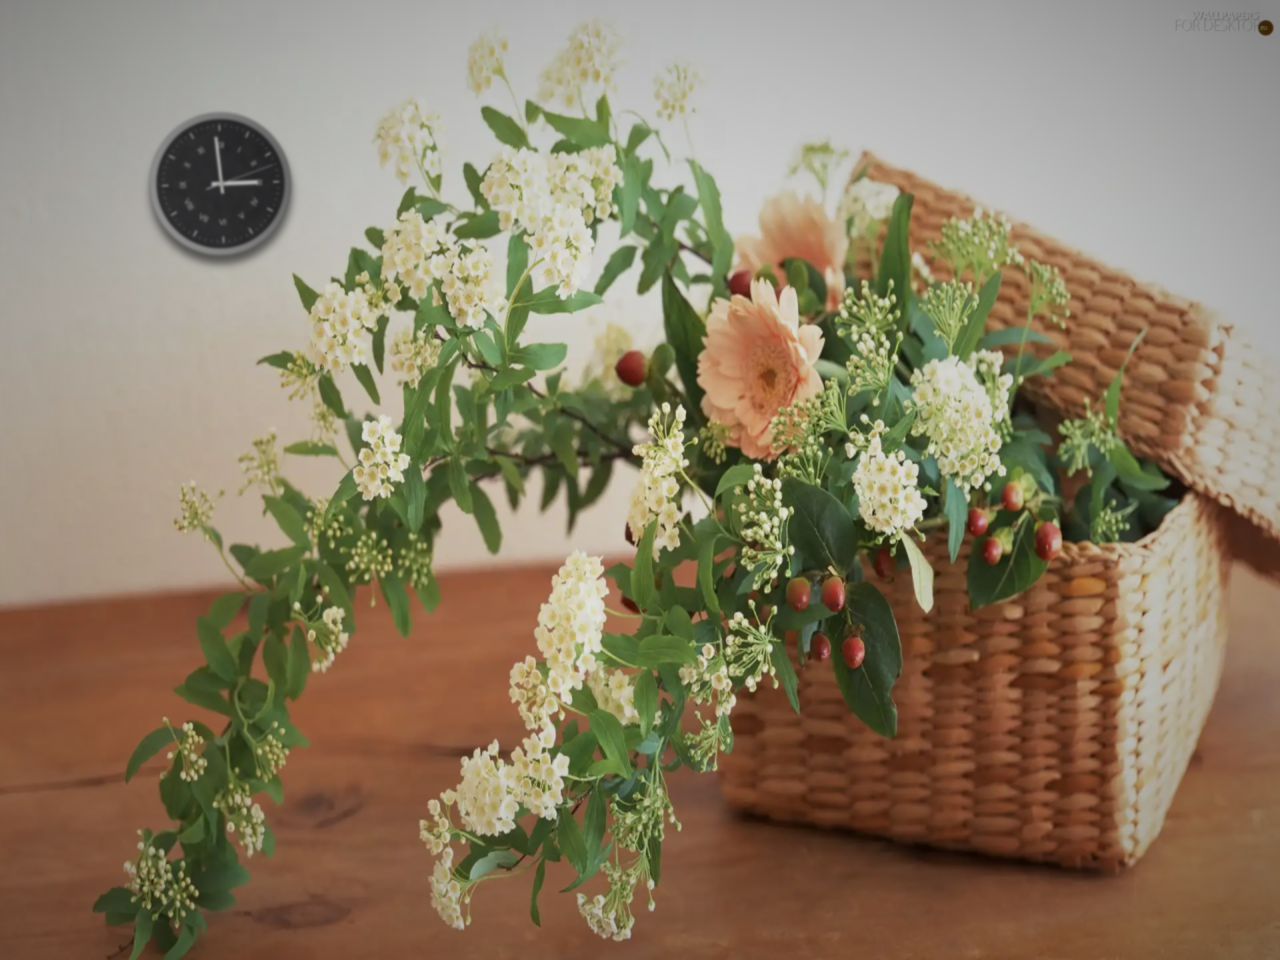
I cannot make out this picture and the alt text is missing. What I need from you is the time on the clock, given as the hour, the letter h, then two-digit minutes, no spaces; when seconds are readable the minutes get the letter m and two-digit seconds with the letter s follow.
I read 2h59m12s
